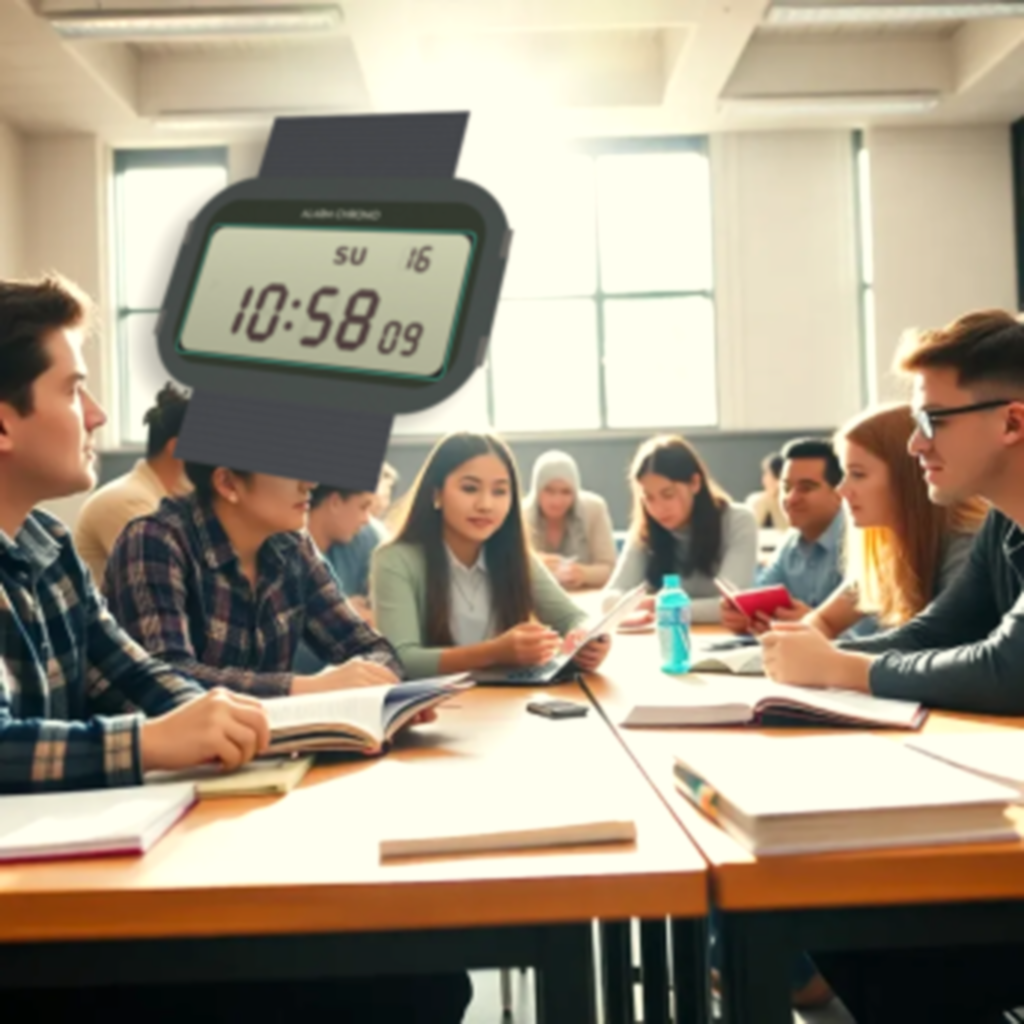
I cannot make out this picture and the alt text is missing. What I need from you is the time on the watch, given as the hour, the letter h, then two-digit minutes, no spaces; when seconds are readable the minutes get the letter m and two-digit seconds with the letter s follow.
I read 10h58m09s
